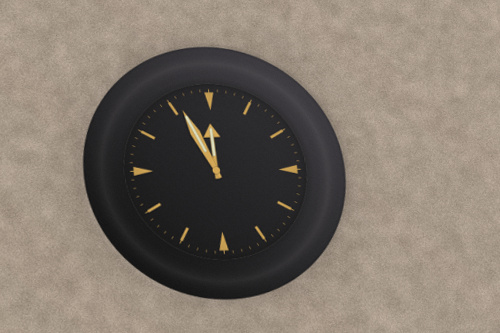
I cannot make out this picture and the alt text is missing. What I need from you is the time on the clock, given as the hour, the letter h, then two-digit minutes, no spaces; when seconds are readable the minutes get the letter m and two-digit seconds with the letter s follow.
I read 11h56
